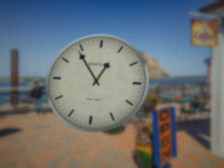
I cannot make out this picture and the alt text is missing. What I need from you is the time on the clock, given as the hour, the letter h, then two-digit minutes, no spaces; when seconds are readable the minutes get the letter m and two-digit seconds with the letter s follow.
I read 12h54
